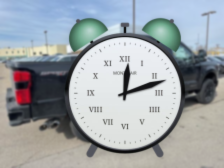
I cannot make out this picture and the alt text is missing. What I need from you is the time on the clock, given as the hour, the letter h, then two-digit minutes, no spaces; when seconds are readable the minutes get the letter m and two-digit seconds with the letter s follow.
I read 12h12
